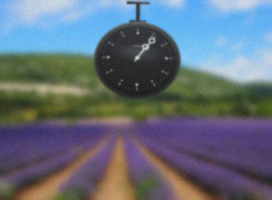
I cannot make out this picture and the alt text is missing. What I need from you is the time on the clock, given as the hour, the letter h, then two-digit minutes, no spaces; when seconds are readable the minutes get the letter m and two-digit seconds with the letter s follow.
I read 1h06
